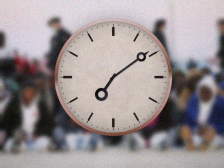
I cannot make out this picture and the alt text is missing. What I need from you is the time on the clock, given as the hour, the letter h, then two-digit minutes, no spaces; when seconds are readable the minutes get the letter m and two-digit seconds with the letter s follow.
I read 7h09
